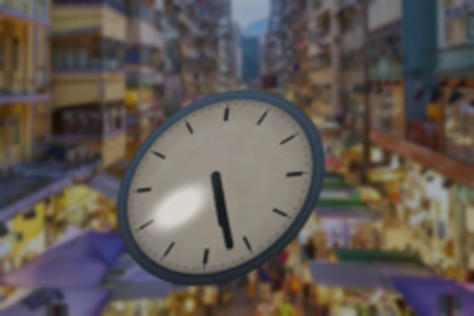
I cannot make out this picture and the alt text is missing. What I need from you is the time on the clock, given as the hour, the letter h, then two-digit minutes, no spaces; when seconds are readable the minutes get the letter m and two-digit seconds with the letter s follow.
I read 5h27
